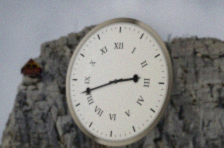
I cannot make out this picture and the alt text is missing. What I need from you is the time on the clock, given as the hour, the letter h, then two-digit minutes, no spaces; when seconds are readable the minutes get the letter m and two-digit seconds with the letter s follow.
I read 2h42
